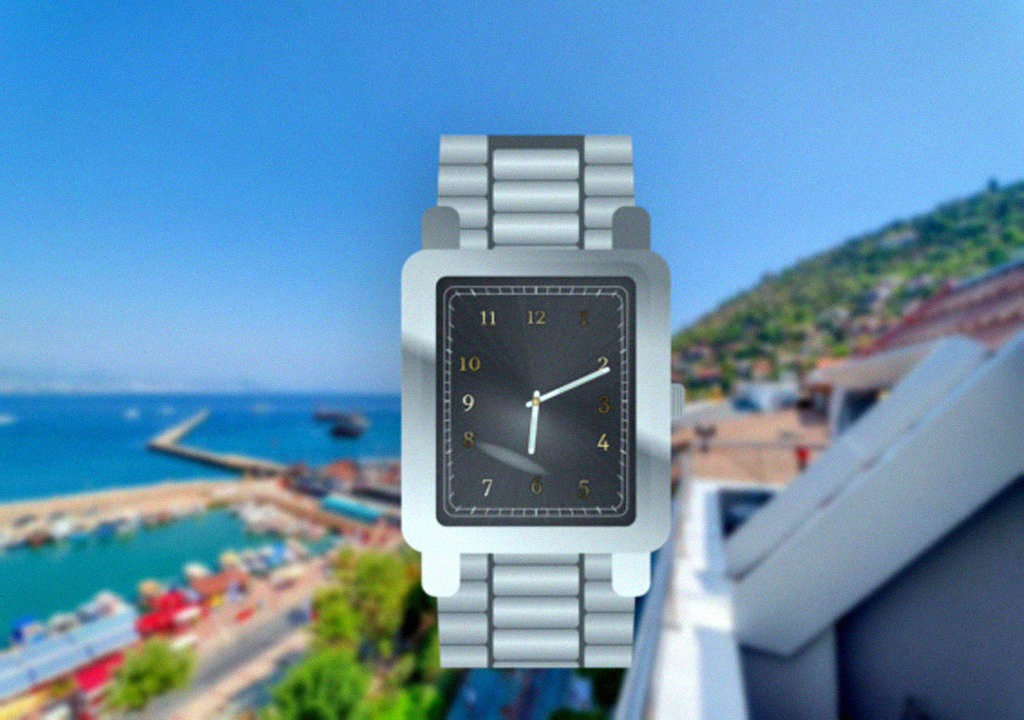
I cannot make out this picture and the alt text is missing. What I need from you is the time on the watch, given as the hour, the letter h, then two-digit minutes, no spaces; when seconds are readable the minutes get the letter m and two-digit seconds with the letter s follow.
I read 6h11
